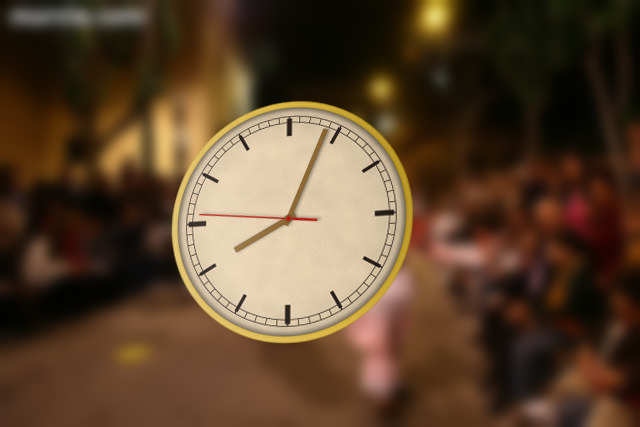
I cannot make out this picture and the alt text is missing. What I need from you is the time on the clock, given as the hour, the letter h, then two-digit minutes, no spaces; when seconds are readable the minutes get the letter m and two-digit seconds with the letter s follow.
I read 8h03m46s
